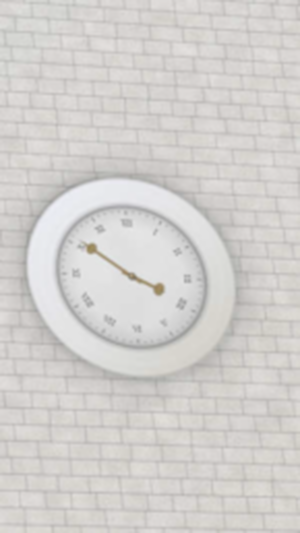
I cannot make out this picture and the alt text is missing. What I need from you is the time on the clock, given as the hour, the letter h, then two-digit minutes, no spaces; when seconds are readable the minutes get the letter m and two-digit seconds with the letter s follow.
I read 3h51
